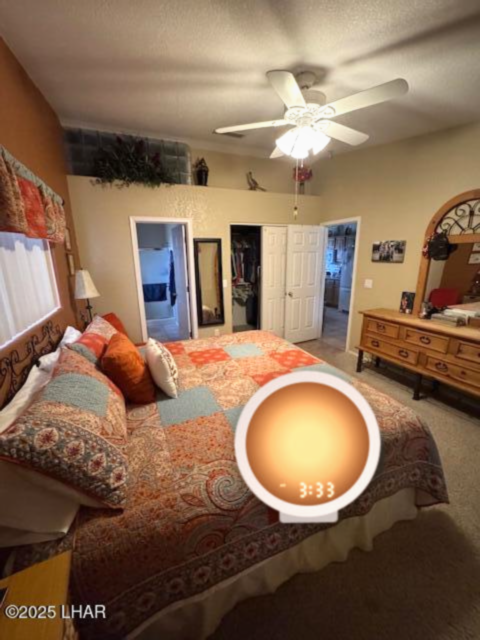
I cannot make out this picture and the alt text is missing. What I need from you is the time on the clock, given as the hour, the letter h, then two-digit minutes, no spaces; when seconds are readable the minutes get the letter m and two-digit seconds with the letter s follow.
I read 3h33
